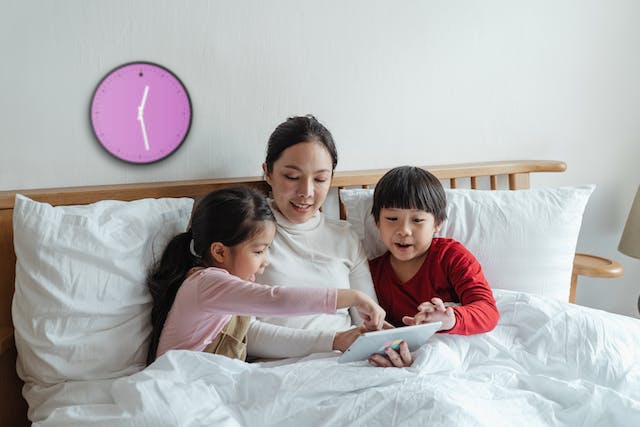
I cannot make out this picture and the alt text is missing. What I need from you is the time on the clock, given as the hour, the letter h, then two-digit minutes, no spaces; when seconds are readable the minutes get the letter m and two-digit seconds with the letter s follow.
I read 12h28
